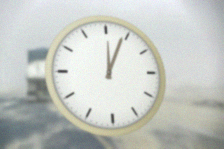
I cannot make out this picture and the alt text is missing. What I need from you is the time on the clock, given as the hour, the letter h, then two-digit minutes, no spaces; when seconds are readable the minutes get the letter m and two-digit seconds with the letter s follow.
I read 12h04
